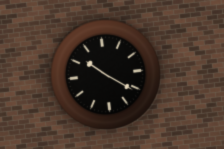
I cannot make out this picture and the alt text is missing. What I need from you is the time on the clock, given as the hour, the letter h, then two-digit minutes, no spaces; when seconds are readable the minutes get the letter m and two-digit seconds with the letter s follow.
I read 10h21
